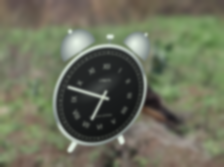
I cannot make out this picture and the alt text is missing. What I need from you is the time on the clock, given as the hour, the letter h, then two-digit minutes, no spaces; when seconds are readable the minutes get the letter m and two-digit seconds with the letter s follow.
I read 6h48
